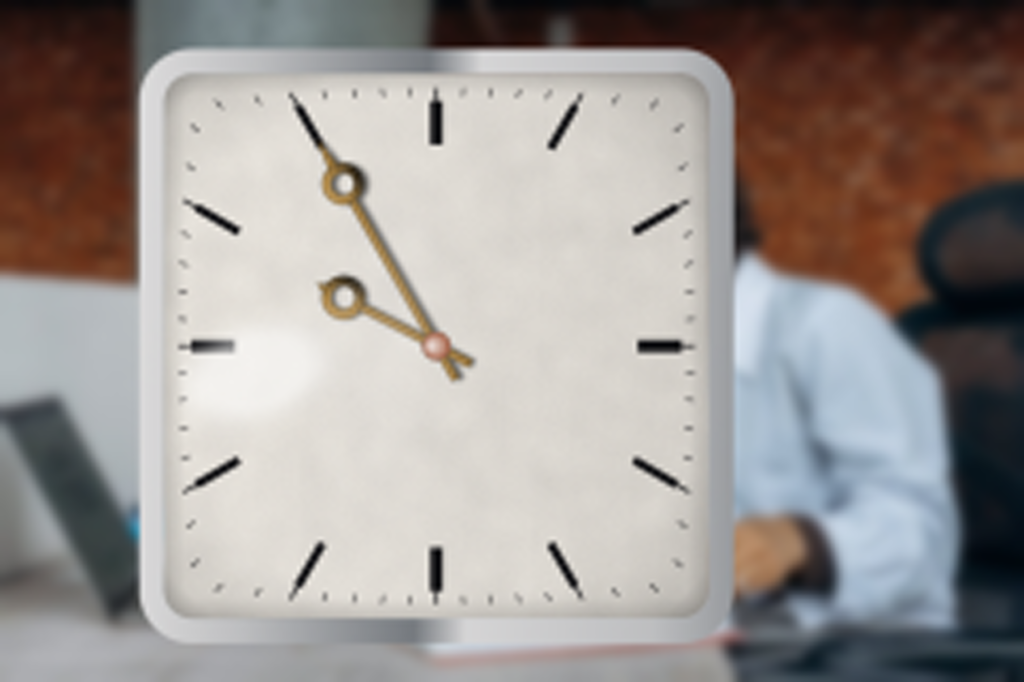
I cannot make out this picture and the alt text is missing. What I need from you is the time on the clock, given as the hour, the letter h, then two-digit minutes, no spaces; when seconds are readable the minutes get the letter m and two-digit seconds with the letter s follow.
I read 9h55
